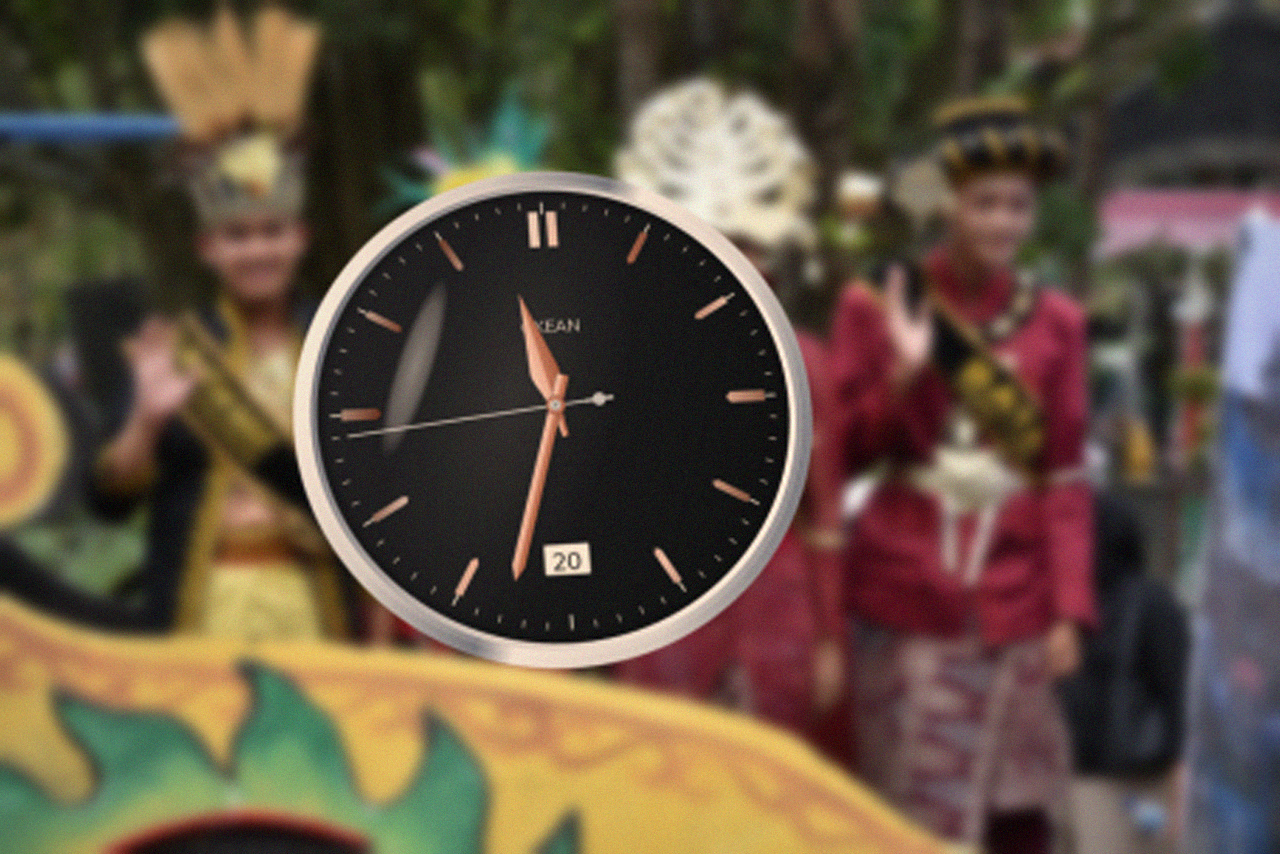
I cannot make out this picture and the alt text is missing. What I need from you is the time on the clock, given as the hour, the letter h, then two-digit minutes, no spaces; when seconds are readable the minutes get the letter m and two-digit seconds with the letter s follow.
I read 11h32m44s
